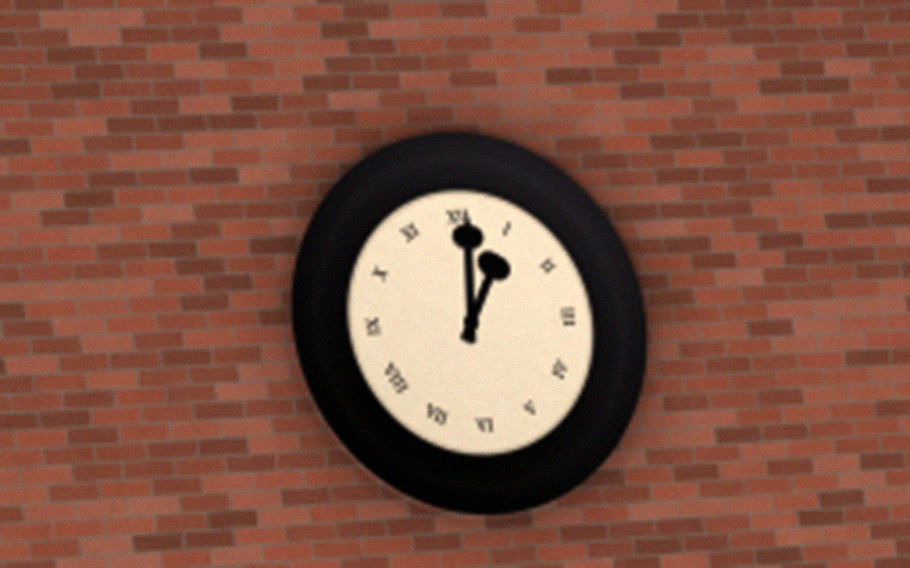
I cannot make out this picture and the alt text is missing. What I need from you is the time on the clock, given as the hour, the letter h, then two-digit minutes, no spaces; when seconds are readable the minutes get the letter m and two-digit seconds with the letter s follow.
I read 1h01
